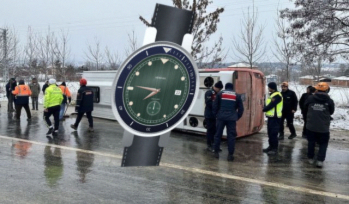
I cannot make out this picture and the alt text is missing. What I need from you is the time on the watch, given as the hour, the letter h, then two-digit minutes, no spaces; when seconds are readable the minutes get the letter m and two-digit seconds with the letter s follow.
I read 7h46
